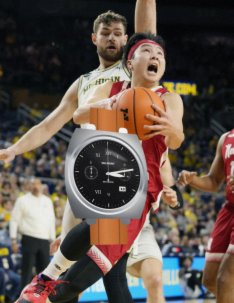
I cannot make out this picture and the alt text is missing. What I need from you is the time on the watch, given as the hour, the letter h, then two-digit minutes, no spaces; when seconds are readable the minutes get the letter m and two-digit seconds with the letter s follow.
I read 3h13
